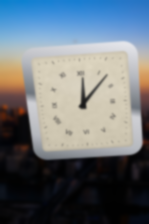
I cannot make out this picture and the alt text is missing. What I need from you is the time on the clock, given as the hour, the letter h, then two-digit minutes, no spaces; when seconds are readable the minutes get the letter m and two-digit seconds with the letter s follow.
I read 12h07
